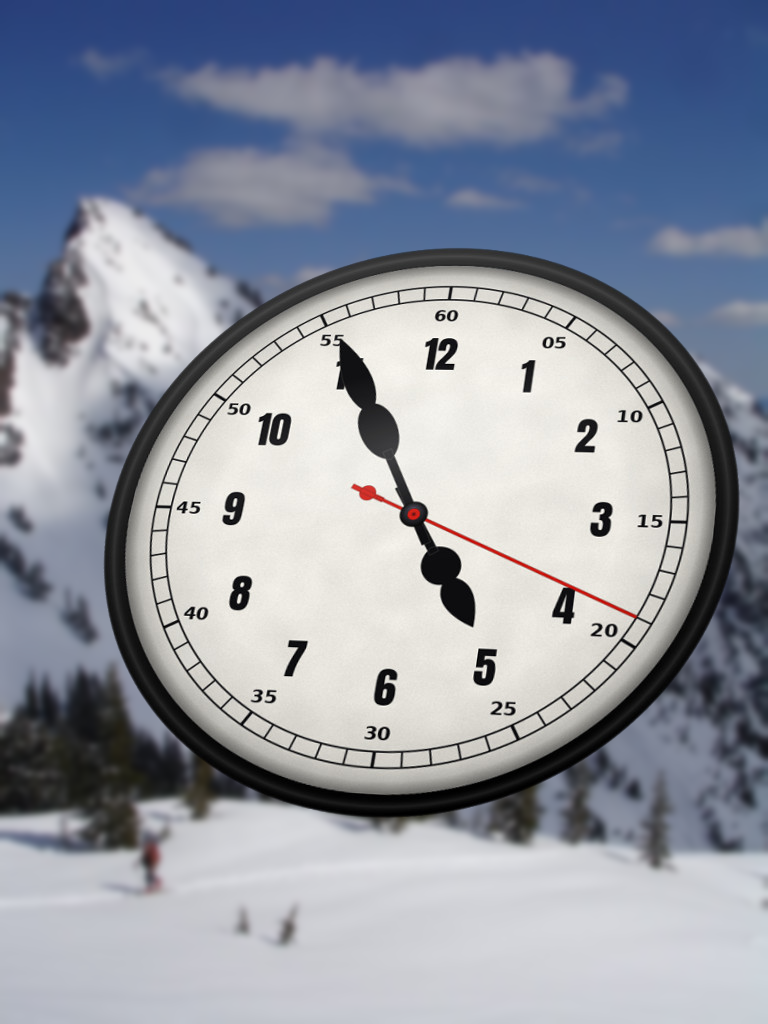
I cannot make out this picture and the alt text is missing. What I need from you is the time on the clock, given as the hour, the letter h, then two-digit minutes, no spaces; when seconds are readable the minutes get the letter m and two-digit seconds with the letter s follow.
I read 4h55m19s
